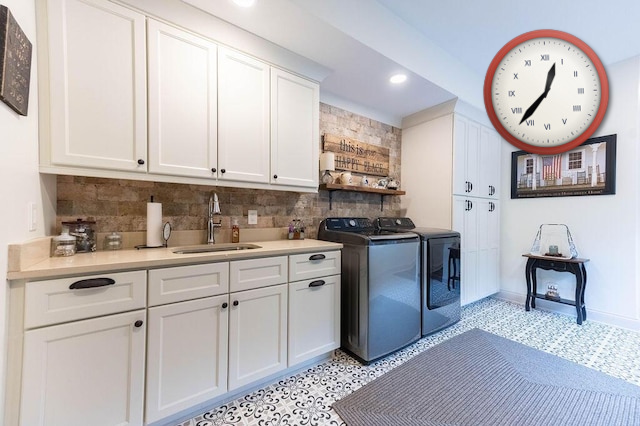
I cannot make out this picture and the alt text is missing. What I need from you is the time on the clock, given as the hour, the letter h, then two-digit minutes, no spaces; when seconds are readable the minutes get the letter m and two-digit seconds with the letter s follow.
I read 12h37
